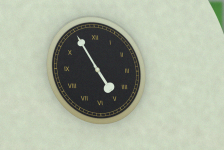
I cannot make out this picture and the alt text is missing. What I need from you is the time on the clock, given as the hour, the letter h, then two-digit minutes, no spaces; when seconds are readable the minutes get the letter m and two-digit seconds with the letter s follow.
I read 4h55
